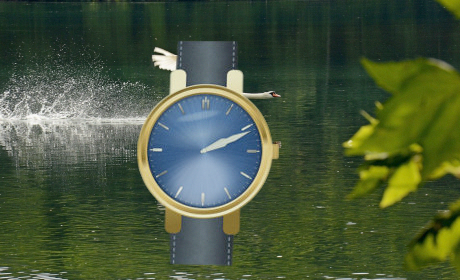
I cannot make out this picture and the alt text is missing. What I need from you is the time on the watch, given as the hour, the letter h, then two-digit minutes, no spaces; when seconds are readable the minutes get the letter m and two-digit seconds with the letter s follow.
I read 2h11
